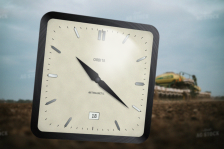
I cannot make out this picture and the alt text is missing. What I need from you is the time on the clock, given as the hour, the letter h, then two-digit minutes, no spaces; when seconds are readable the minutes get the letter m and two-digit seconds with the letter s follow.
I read 10h21
